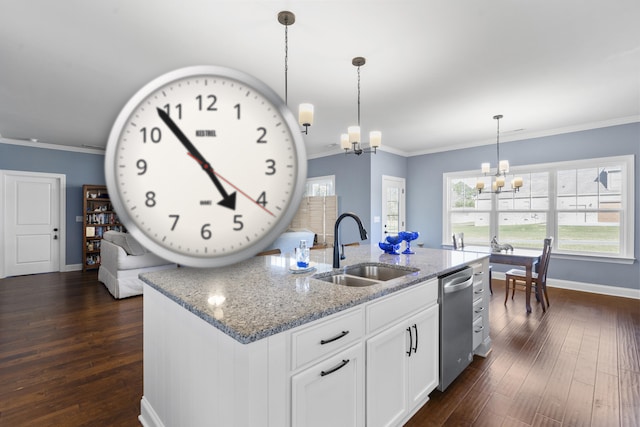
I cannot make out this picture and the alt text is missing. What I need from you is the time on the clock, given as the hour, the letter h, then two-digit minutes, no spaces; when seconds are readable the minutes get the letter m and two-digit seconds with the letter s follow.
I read 4h53m21s
